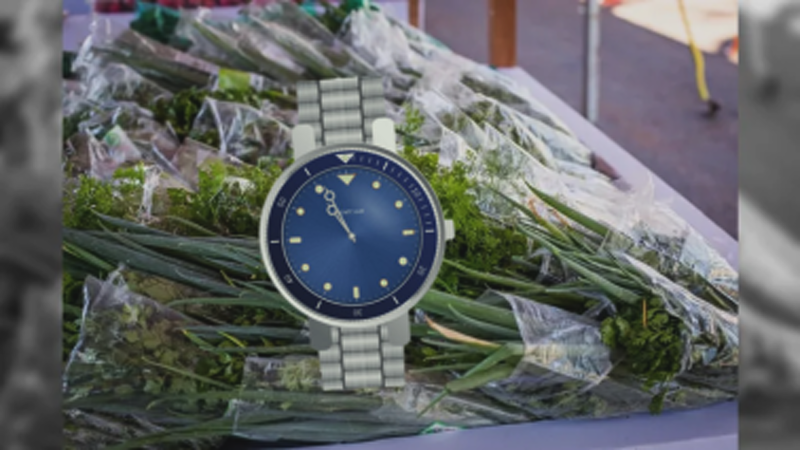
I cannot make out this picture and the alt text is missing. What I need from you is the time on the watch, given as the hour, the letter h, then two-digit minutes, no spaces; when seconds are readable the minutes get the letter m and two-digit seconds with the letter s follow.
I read 10h56
